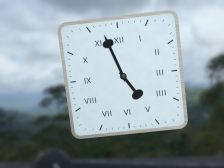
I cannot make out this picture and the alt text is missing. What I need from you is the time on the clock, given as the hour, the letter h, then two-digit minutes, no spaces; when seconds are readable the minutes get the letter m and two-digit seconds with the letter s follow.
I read 4h57
